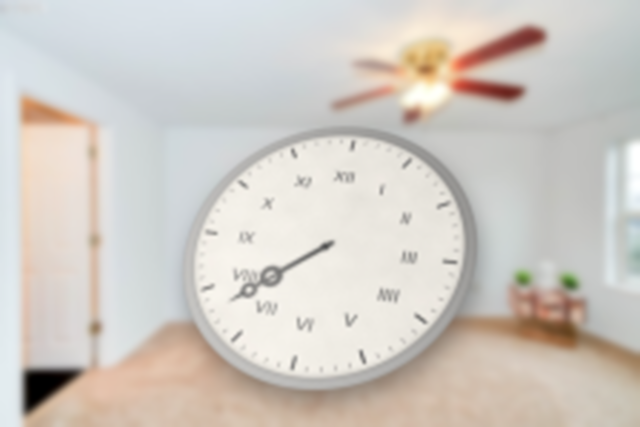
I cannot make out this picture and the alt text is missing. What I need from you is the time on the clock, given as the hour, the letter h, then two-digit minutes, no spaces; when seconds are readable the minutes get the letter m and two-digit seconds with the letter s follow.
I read 7h38
